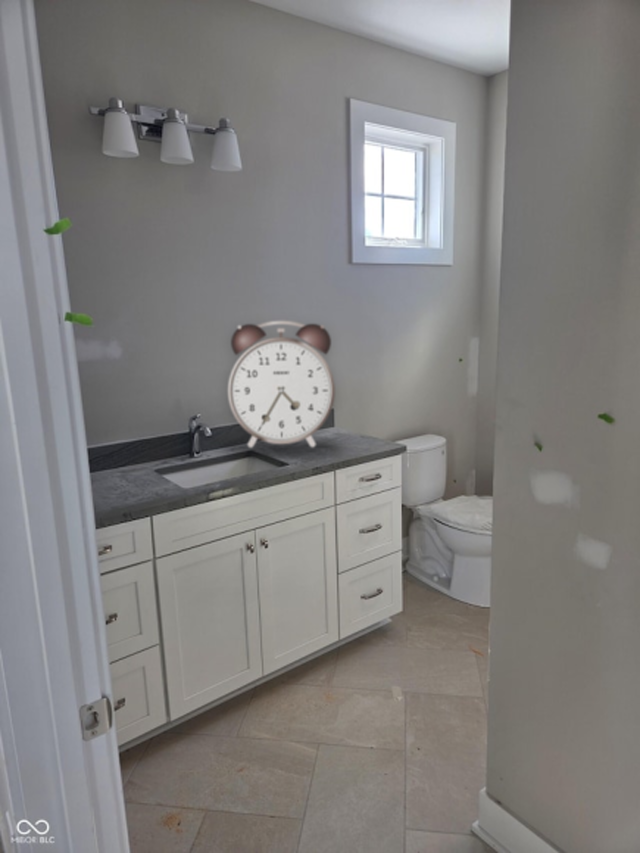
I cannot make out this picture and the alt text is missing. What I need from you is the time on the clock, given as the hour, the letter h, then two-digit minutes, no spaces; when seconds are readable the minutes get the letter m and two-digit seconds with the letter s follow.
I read 4h35
